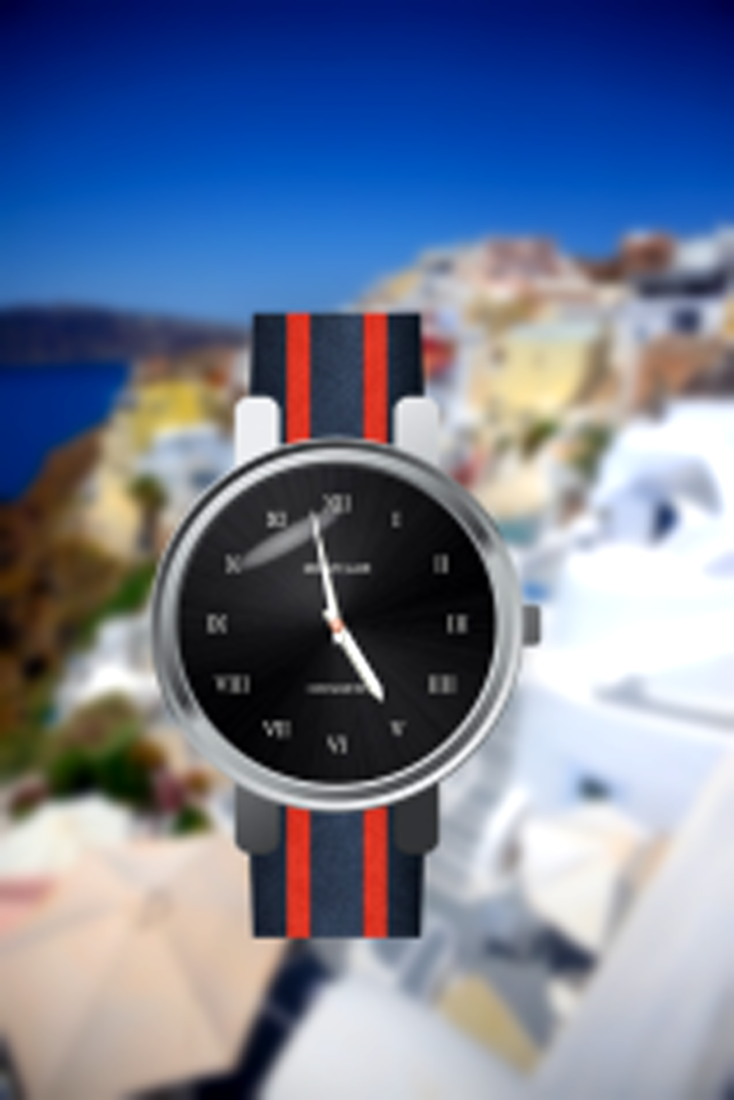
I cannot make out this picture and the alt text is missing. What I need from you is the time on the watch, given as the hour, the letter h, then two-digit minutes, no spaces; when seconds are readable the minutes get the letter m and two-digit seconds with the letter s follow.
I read 4h58
